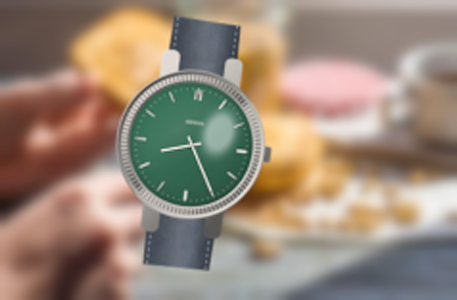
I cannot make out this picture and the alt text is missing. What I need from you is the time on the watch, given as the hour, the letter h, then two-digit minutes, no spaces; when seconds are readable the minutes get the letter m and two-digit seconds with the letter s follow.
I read 8h25
